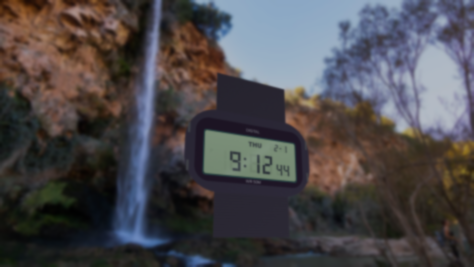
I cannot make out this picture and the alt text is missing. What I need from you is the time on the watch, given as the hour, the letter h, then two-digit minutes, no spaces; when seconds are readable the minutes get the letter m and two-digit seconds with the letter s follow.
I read 9h12m44s
